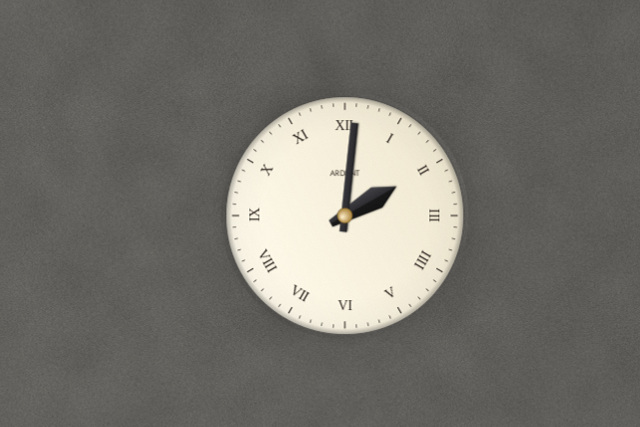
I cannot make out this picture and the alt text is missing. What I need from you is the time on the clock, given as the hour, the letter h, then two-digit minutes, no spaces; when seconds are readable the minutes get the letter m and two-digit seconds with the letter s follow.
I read 2h01
